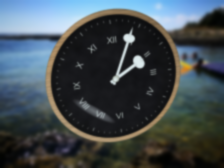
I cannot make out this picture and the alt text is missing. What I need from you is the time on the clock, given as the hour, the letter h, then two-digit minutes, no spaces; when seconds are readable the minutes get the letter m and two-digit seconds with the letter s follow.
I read 2h04
